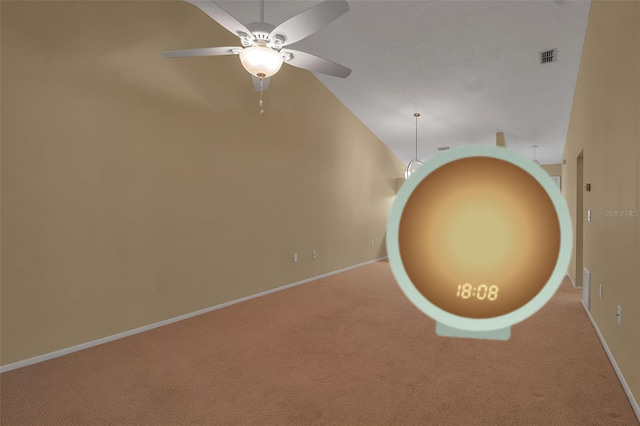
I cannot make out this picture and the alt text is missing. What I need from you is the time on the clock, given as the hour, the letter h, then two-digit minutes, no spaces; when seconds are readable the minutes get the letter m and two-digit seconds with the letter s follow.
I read 18h08
